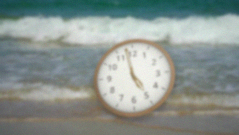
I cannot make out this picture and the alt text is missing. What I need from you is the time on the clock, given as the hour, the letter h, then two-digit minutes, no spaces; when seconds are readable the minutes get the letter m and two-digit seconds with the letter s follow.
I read 4h58
